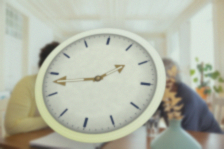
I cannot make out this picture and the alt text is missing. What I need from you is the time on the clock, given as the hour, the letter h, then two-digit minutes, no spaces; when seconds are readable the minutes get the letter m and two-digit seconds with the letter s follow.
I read 1h43
